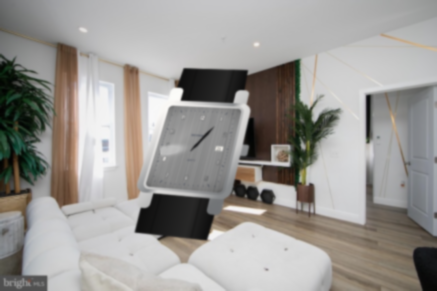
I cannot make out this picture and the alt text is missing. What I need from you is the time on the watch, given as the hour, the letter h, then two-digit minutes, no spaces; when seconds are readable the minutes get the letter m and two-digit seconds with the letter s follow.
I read 1h05
